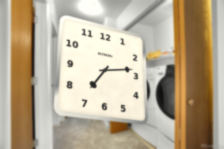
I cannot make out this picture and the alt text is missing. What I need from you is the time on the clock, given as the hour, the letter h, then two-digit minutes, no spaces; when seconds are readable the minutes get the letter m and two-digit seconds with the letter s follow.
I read 7h13
